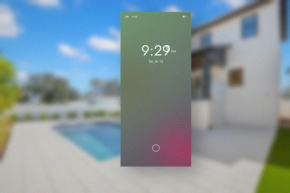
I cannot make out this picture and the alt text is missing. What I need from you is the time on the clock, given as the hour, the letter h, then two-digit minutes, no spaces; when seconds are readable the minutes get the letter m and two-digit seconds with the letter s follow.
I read 9h29
